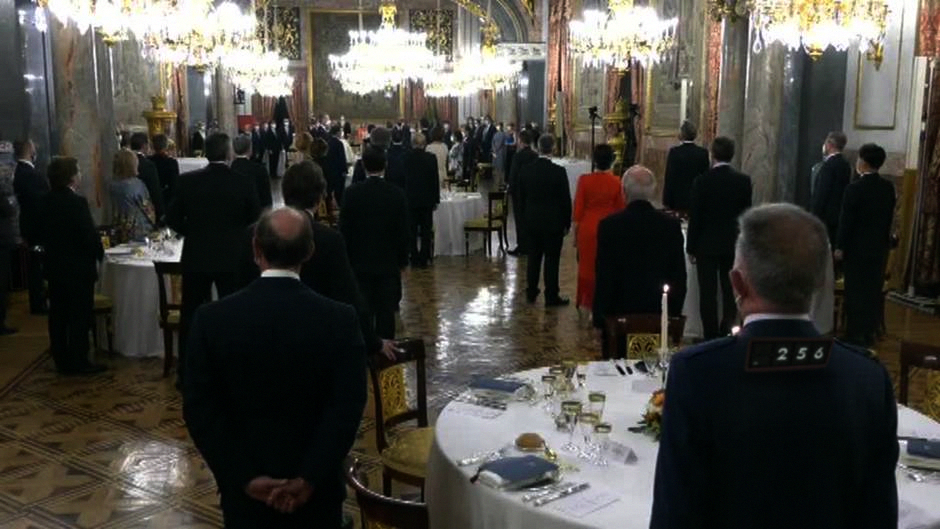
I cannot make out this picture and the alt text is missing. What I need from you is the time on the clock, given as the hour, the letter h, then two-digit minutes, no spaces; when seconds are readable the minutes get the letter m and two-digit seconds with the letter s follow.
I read 2h56
